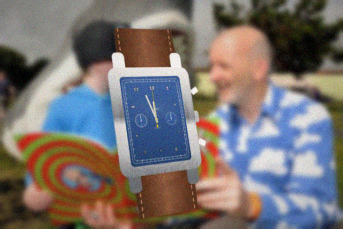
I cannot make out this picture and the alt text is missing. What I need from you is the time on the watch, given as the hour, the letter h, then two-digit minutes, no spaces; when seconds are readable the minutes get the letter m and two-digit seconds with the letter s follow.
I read 11h57
